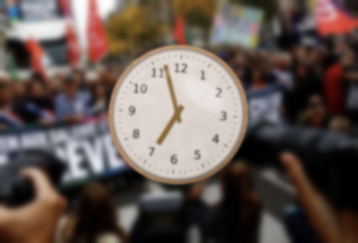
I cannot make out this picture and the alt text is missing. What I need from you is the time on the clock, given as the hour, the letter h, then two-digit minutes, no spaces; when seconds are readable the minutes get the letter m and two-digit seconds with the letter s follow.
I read 6h57
